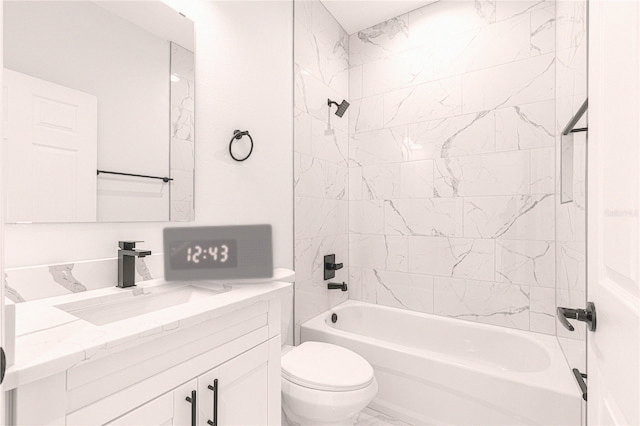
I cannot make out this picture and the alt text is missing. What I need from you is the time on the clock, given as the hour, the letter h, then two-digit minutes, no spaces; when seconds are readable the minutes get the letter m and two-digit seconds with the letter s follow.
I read 12h43
